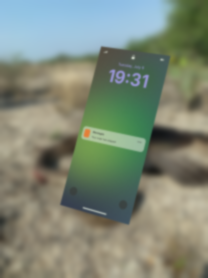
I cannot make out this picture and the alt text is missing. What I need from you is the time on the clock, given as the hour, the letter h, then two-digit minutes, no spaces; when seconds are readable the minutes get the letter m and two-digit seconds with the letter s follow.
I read 19h31
